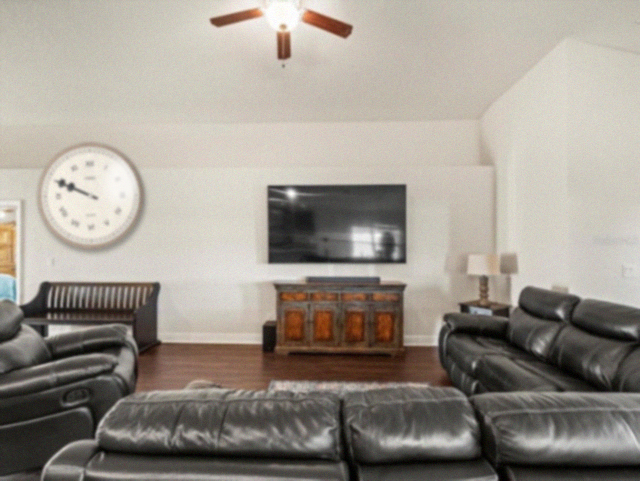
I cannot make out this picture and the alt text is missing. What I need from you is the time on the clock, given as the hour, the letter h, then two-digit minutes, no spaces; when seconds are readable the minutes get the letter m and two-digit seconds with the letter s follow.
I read 9h49
